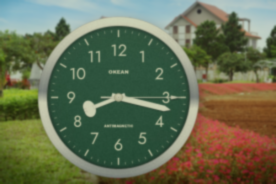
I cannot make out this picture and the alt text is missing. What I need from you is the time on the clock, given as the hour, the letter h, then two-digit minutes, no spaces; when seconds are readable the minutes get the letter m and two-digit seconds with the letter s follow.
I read 8h17m15s
